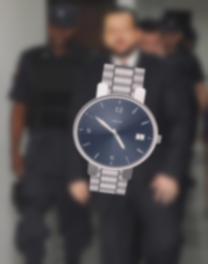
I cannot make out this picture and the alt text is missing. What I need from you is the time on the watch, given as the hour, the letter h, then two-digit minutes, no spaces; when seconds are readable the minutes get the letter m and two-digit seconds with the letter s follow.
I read 4h51
